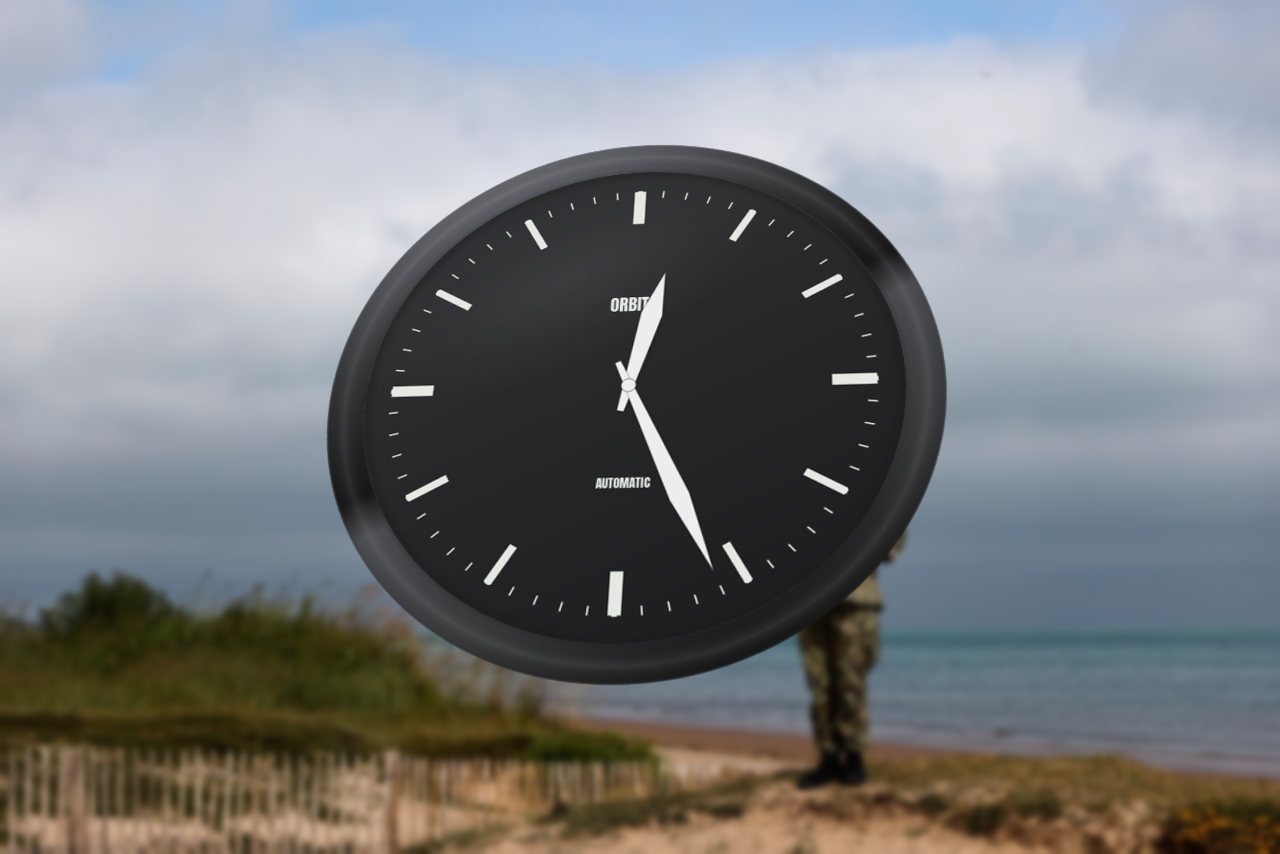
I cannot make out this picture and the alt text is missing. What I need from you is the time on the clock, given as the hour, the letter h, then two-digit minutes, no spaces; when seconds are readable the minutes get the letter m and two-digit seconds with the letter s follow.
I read 12h26
